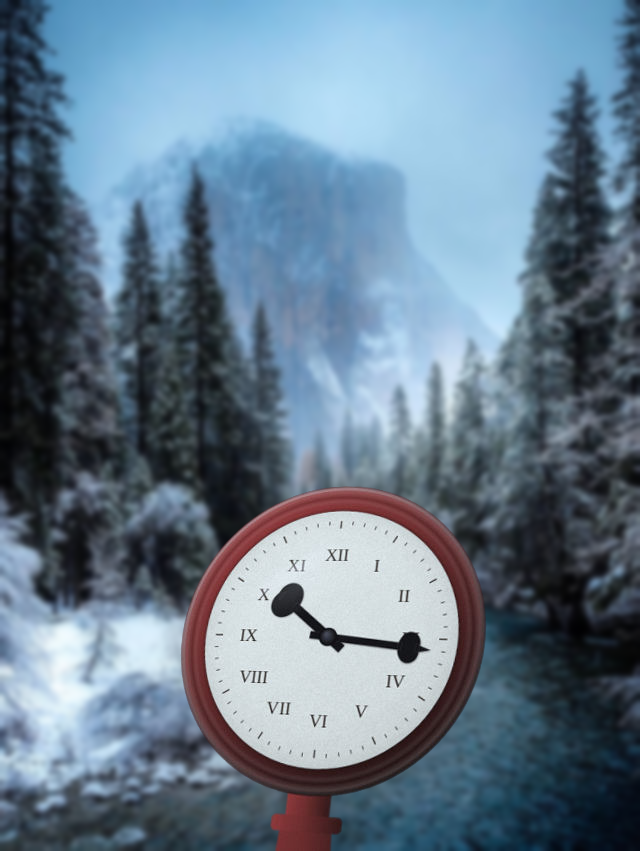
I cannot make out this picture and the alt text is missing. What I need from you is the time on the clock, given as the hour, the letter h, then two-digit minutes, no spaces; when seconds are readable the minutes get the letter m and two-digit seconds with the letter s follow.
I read 10h16
